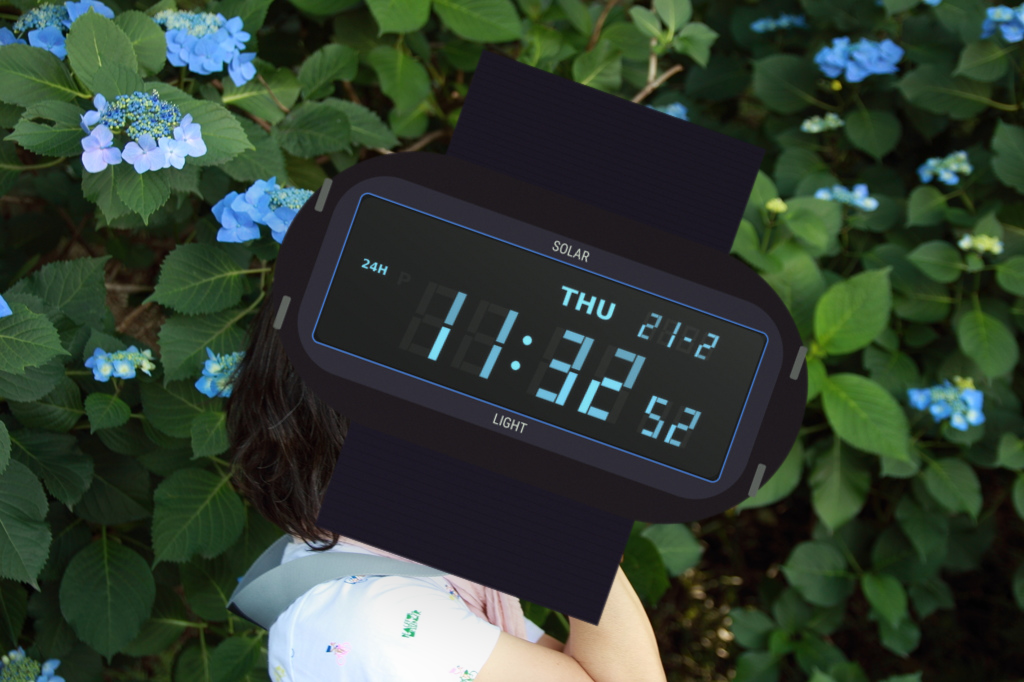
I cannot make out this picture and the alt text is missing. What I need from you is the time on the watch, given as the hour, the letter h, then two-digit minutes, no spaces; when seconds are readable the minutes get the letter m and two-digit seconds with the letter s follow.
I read 11h32m52s
